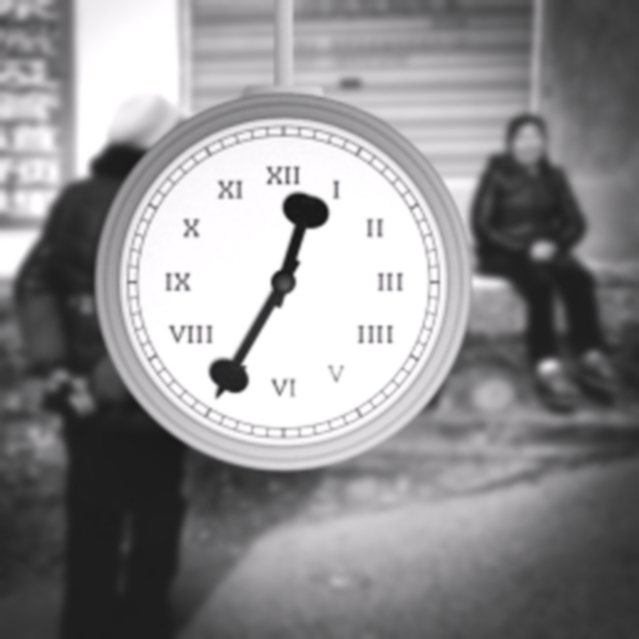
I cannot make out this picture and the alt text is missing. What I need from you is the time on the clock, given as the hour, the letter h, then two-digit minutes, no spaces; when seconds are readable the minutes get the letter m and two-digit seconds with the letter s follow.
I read 12h35
